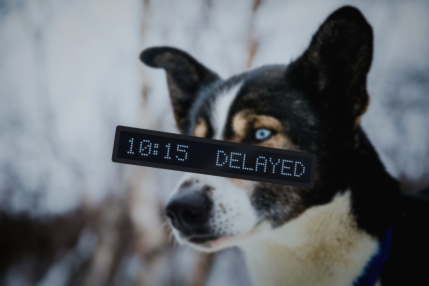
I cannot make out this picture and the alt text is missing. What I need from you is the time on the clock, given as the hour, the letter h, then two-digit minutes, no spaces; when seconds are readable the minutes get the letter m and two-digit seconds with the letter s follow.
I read 10h15
